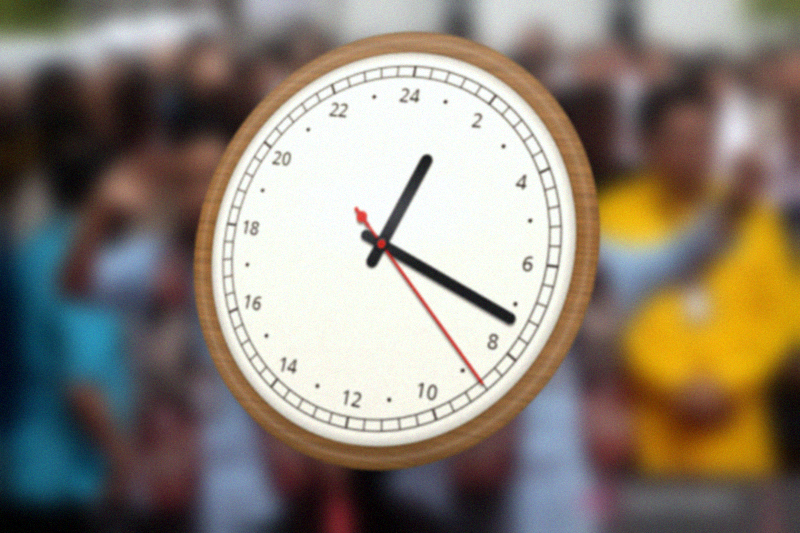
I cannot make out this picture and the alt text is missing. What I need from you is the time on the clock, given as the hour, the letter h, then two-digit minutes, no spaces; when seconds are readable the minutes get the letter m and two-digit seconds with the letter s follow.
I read 1h18m22s
